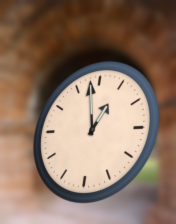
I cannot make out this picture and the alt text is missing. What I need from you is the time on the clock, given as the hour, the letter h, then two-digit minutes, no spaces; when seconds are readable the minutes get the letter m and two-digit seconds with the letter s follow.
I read 12h58
